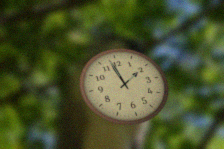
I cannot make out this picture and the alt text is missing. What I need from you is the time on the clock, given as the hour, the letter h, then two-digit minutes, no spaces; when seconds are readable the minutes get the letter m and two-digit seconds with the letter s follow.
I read 1h58
